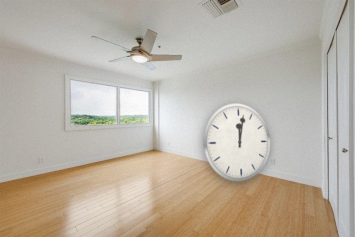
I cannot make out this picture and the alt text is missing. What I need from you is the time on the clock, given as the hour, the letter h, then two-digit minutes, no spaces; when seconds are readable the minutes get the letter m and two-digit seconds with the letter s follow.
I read 12h02
